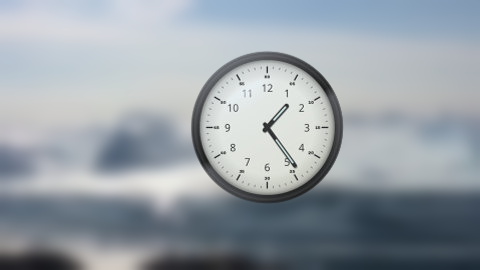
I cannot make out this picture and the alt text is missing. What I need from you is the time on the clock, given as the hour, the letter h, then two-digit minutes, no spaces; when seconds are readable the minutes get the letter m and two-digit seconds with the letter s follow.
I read 1h24
